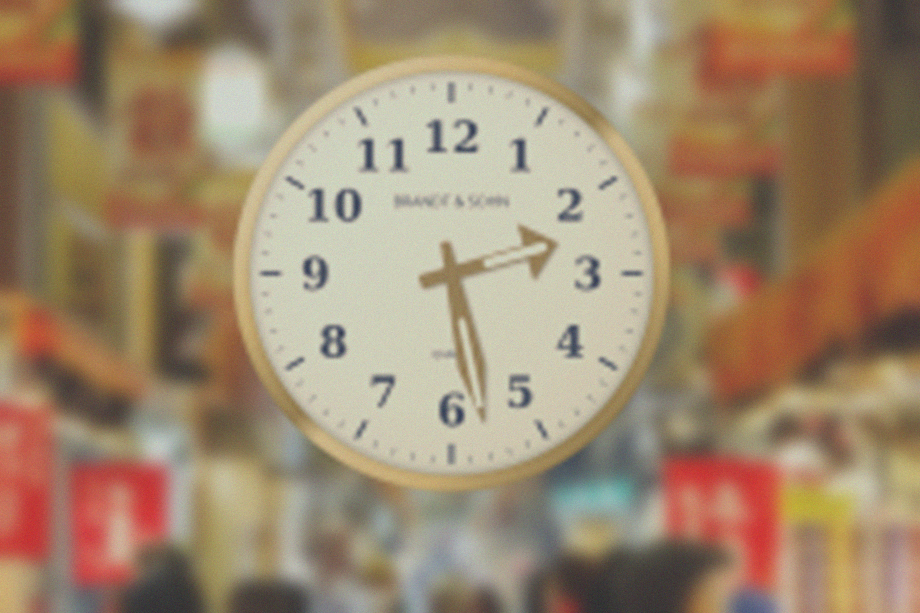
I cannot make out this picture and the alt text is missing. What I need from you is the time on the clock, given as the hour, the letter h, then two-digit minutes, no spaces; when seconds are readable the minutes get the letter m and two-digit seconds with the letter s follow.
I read 2h28
